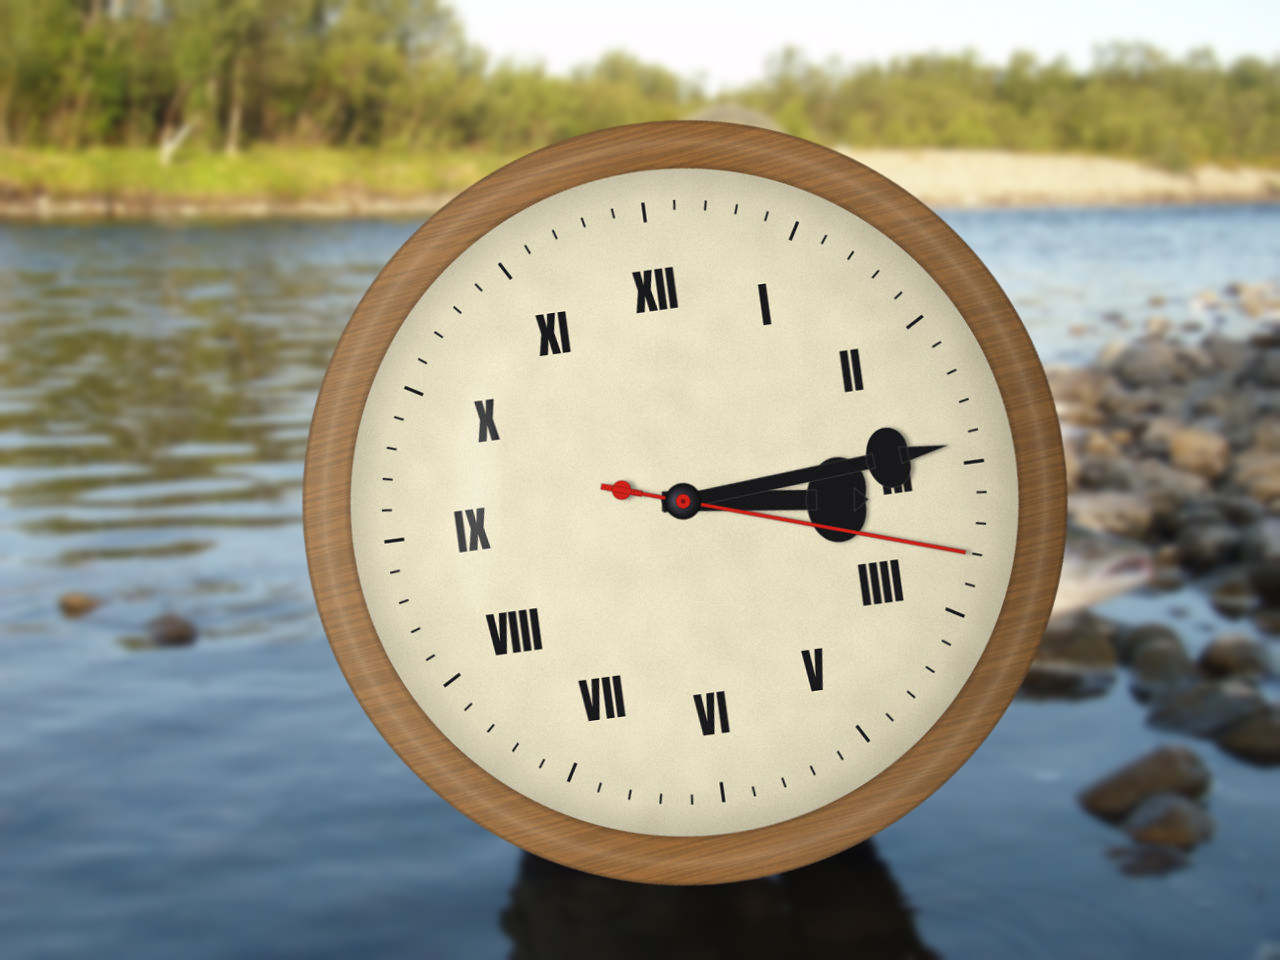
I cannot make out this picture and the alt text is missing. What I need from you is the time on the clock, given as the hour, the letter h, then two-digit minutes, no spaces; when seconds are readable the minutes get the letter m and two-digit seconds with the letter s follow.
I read 3h14m18s
